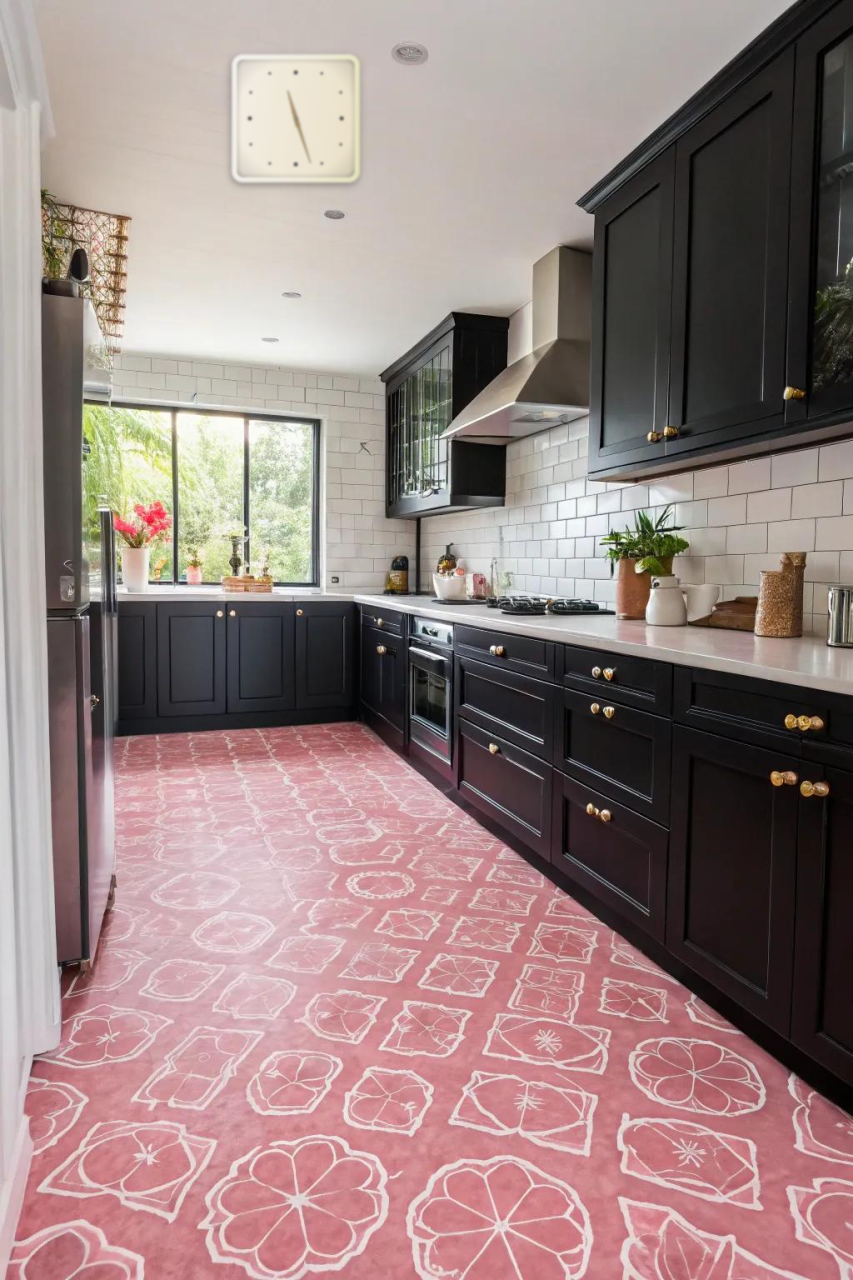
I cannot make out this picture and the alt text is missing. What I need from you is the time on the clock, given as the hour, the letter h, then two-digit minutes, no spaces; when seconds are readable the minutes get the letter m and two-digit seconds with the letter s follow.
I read 11h27
